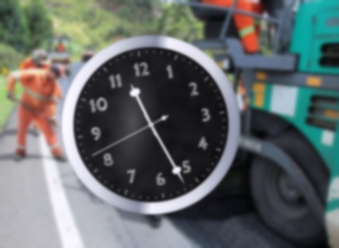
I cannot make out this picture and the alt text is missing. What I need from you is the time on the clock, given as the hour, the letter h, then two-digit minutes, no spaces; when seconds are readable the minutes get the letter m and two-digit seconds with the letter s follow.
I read 11h26m42s
